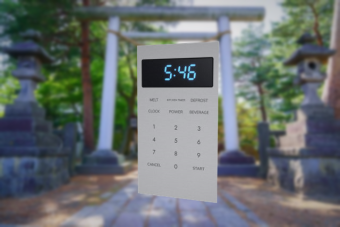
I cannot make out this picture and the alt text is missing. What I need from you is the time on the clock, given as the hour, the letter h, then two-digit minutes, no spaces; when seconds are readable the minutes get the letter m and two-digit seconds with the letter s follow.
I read 5h46
